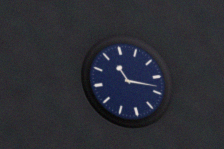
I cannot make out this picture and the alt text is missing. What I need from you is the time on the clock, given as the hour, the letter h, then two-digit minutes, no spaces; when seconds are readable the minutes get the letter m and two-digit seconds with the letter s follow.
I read 11h18
